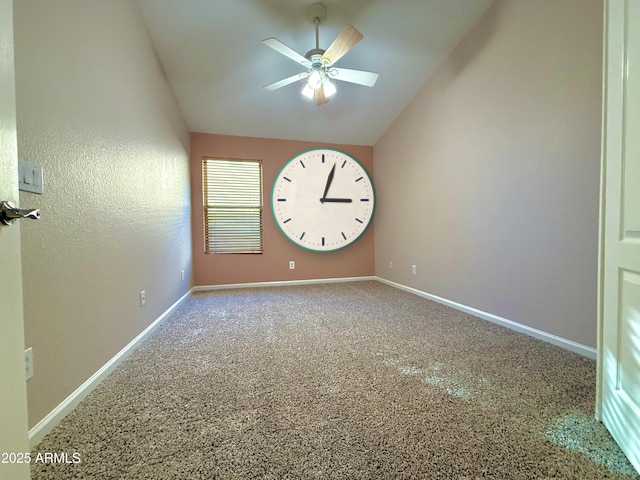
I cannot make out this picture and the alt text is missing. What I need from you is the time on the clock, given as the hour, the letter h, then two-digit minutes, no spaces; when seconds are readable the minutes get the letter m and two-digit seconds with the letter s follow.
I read 3h03
